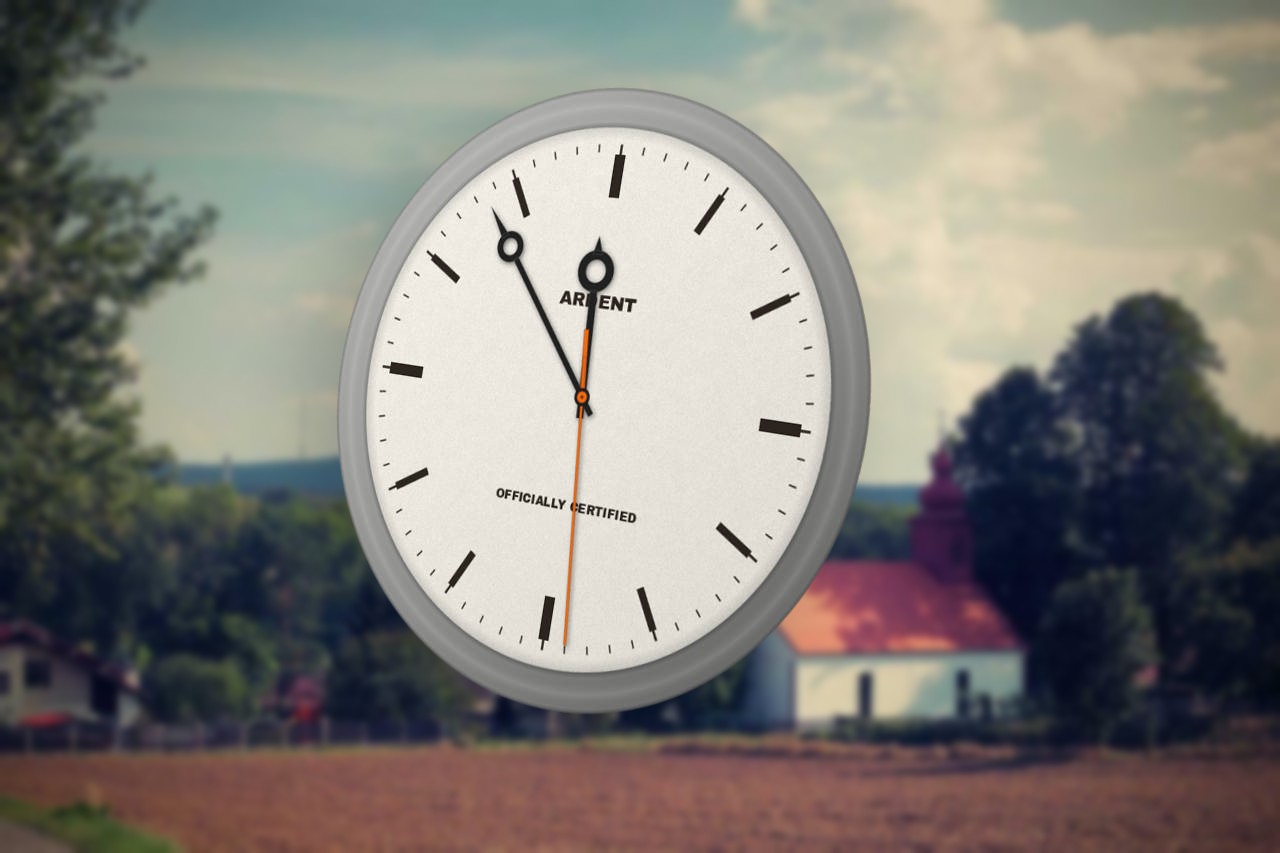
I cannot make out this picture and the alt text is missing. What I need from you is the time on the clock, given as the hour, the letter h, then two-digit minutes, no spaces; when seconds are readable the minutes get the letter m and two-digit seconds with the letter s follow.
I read 11h53m29s
